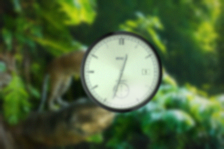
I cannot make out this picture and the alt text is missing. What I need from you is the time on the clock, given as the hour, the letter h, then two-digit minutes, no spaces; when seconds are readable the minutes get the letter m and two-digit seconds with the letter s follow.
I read 12h33
